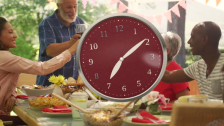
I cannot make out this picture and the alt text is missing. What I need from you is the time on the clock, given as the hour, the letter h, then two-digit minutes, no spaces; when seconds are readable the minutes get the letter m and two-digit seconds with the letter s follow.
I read 7h09
